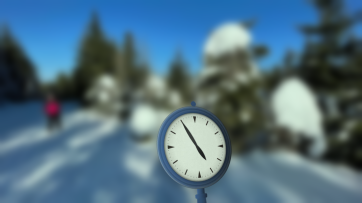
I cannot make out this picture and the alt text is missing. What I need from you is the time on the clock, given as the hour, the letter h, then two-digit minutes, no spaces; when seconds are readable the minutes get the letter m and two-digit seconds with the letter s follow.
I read 4h55
